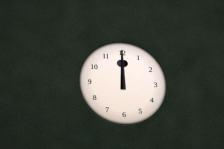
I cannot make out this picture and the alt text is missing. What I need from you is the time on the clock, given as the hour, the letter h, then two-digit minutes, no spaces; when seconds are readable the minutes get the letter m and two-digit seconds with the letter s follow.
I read 12h00
